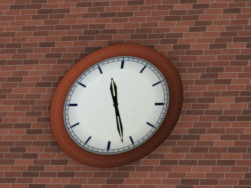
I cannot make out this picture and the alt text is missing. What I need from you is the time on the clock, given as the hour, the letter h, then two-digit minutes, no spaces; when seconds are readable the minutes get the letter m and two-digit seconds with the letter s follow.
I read 11h27
